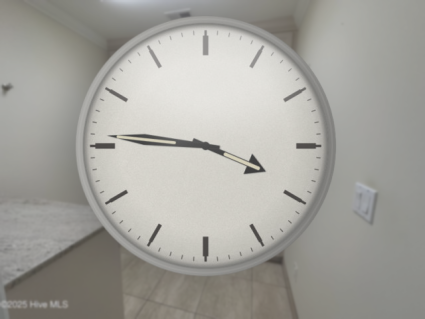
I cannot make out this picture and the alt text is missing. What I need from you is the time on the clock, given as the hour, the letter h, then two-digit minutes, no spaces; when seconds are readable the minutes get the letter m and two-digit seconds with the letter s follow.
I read 3h46
